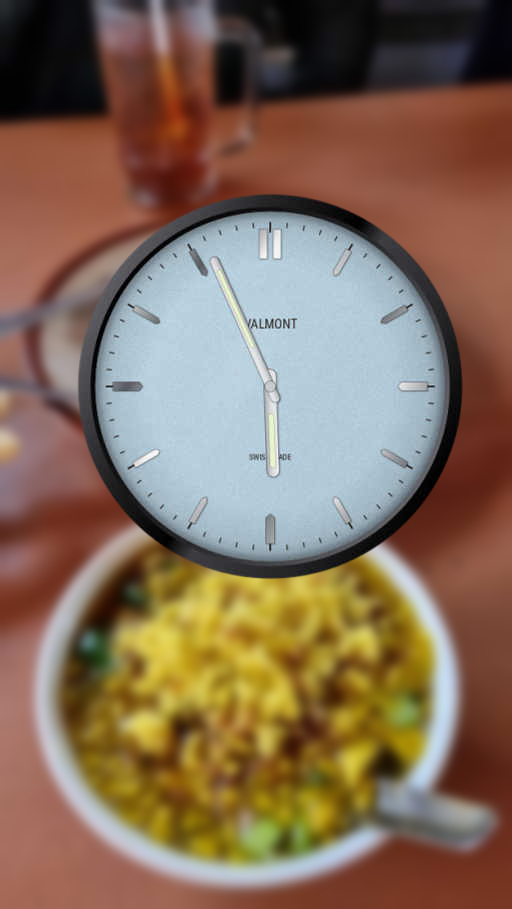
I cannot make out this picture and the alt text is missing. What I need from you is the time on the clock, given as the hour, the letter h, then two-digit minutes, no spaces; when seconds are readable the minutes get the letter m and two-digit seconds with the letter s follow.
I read 5h56
